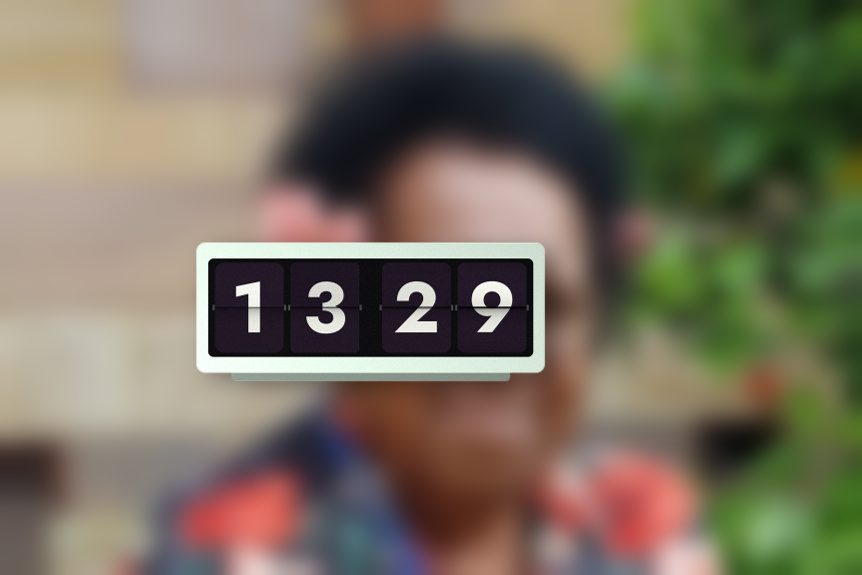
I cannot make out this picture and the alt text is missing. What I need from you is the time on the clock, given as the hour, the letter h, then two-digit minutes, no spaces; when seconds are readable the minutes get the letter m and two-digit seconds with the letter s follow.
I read 13h29
